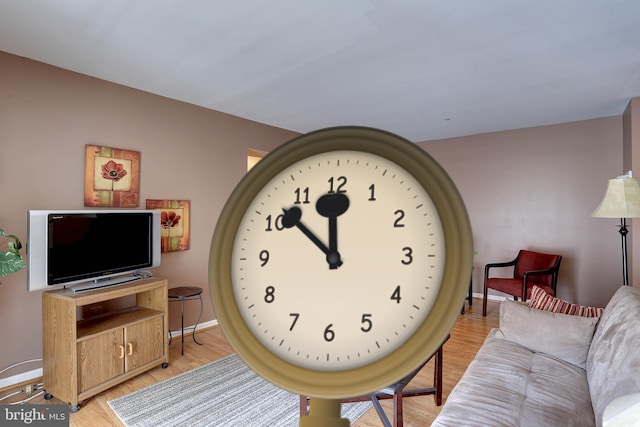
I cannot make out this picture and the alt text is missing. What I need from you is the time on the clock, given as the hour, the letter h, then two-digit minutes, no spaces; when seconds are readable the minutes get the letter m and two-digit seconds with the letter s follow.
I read 11h52
